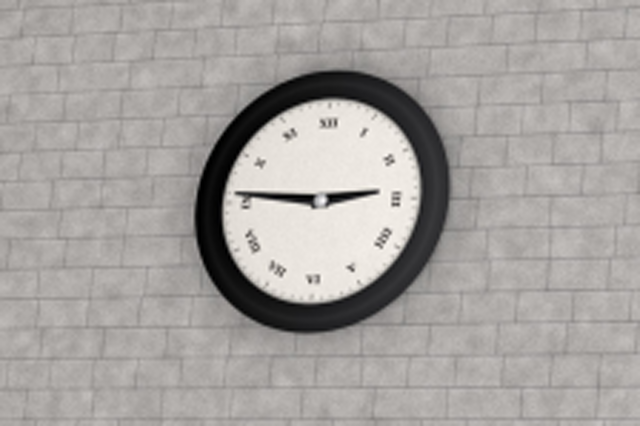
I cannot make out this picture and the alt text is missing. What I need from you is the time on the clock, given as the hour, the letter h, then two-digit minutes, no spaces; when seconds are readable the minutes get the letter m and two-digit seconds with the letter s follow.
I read 2h46
